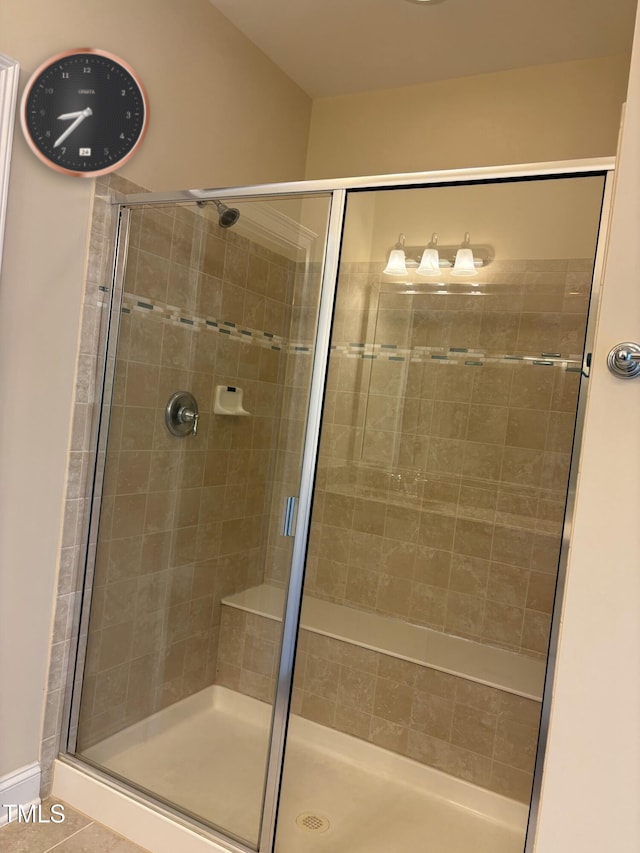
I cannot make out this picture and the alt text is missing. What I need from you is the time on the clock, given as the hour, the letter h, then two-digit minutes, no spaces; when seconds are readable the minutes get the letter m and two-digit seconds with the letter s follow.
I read 8h37
